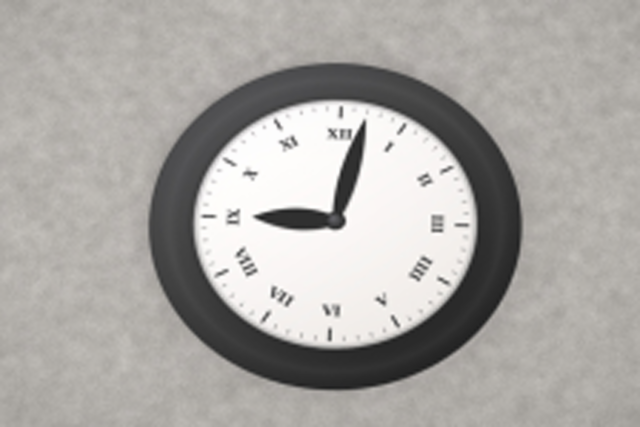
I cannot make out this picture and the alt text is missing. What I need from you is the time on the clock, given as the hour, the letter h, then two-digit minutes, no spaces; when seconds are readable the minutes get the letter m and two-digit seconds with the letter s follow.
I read 9h02
